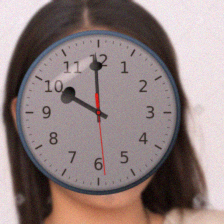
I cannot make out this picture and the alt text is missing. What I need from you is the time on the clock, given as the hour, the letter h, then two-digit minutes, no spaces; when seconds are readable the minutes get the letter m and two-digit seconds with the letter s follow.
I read 9h59m29s
